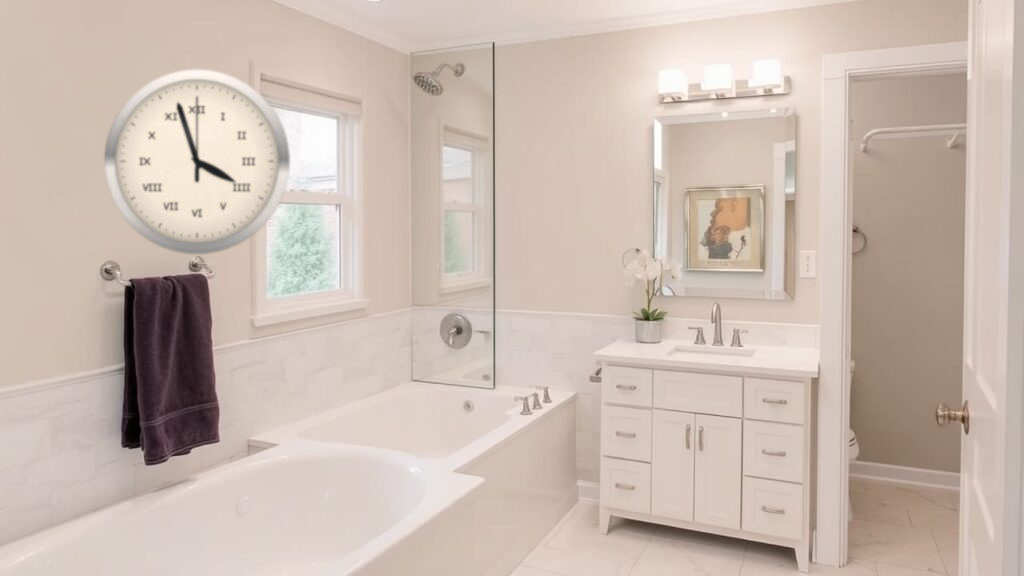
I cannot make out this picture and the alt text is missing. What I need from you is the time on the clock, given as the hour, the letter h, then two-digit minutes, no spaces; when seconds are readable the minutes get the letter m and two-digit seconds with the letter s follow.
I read 3h57m00s
